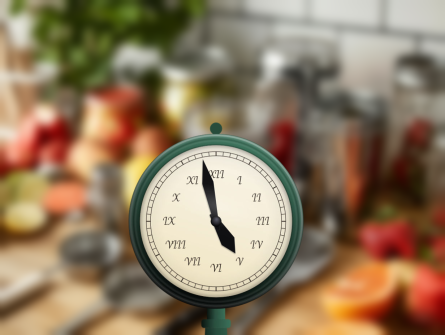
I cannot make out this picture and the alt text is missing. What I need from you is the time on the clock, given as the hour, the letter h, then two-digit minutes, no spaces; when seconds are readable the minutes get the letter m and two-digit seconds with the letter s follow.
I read 4h58
